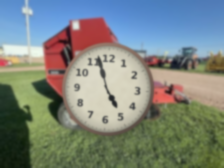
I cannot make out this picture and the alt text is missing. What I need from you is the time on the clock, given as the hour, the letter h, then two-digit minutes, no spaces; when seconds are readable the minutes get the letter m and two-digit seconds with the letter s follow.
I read 4h57
